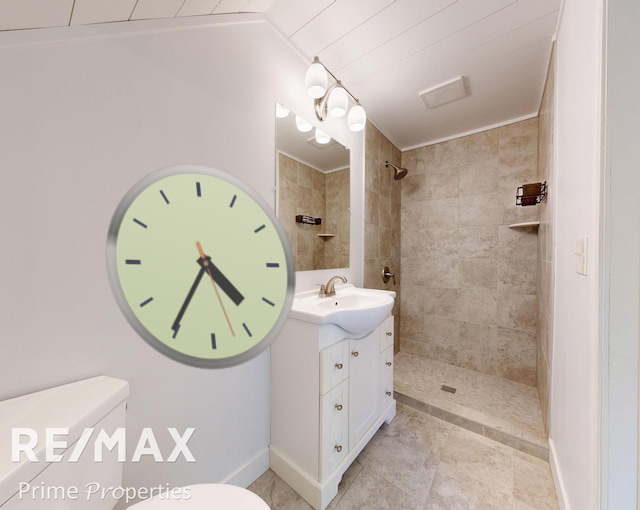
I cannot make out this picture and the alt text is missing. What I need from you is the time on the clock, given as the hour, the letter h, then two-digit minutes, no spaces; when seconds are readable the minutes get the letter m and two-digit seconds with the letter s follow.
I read 4h35m27s
